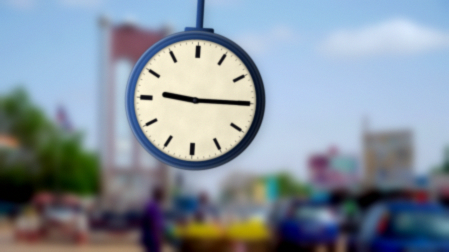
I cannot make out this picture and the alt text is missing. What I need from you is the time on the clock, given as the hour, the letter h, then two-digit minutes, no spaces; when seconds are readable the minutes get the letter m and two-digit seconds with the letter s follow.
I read 9h15
